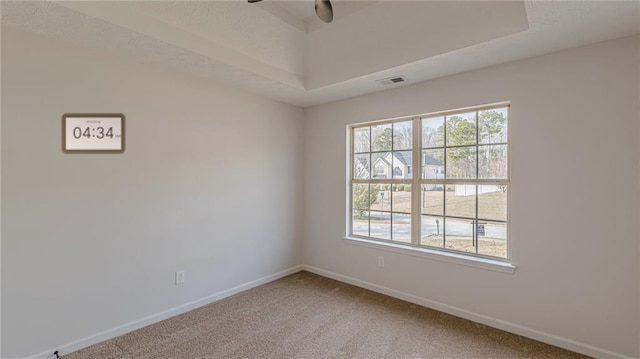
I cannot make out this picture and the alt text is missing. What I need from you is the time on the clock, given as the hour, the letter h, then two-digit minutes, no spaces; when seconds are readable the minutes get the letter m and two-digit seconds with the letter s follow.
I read 4h34
